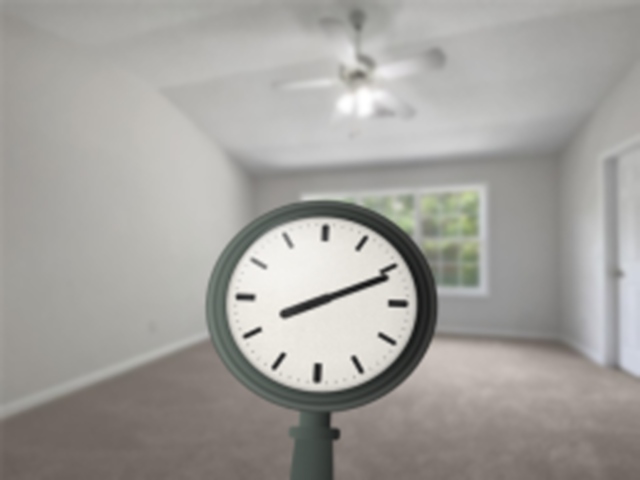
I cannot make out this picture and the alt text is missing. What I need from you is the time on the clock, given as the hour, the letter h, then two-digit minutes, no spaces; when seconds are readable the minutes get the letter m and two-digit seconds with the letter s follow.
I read 8h11
